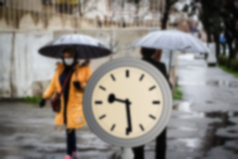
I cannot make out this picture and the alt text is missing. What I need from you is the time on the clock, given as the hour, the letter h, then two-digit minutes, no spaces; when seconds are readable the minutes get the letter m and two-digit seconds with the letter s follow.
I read 9h29
